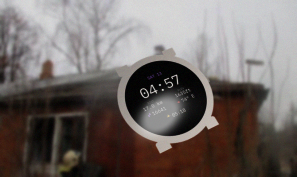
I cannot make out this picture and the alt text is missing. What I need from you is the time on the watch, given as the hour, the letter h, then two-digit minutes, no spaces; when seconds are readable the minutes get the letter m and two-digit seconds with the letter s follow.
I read 4h57
